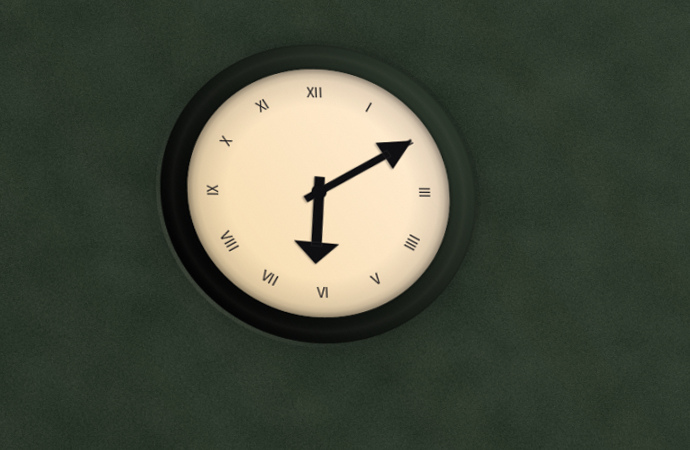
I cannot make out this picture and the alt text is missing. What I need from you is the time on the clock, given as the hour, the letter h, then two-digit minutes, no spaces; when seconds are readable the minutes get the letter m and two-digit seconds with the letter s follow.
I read 6h10
